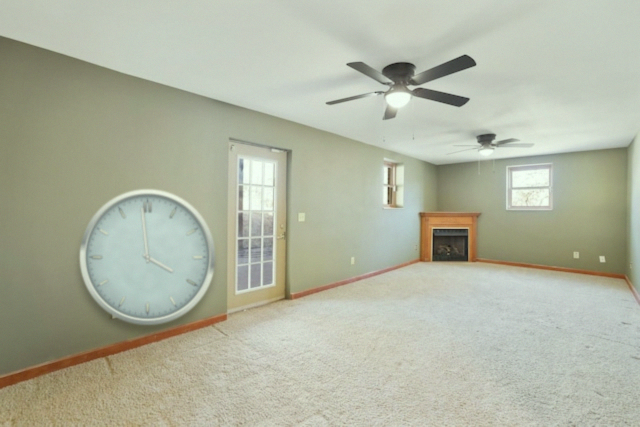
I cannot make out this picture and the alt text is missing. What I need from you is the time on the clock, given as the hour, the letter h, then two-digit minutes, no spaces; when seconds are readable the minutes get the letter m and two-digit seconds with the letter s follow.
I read 3h59
